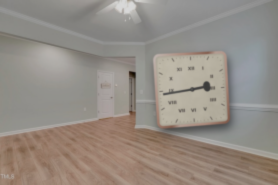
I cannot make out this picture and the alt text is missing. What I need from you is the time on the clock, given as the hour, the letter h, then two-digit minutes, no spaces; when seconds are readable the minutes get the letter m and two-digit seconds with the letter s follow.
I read 2h44
